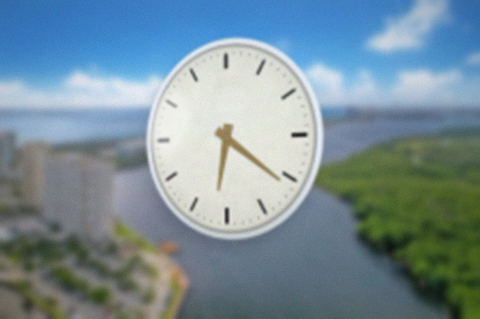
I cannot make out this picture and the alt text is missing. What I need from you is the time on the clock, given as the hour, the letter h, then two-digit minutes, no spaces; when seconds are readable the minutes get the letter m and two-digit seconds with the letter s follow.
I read 6h21
